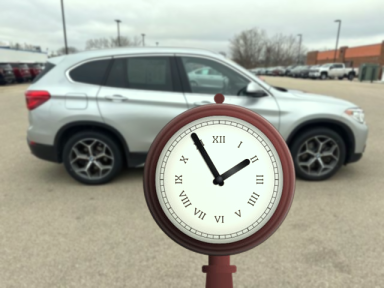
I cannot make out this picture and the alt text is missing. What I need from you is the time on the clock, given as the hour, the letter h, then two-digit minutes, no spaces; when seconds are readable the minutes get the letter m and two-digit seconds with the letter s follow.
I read 1h55
